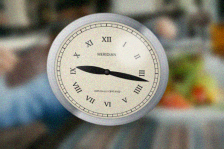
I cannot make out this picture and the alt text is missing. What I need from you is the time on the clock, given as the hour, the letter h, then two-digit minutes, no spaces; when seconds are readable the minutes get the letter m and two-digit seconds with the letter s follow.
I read 9h17
